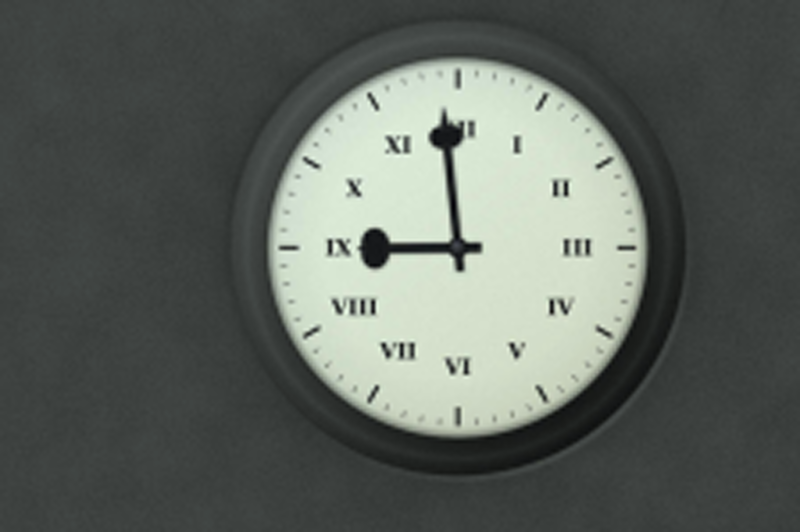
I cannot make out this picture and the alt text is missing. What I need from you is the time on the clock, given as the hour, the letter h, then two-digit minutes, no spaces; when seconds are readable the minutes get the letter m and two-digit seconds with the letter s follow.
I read 8h59
